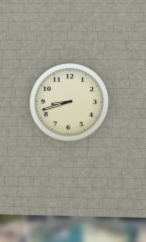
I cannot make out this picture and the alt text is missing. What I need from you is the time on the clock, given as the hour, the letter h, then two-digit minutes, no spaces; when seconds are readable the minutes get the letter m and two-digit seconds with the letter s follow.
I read 8h42
